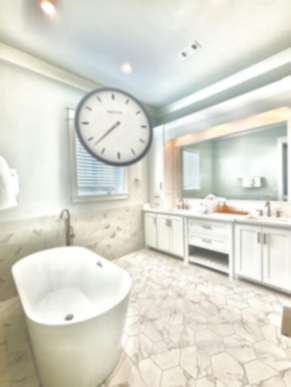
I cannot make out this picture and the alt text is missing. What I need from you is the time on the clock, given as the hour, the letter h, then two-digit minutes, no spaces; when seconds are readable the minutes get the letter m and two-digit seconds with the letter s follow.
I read 7h38
